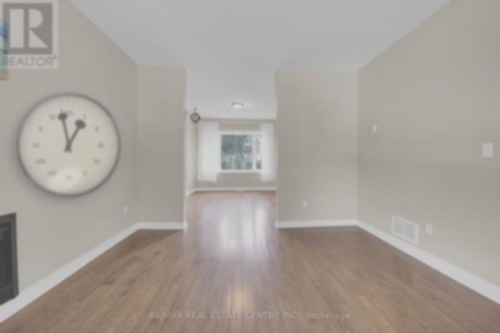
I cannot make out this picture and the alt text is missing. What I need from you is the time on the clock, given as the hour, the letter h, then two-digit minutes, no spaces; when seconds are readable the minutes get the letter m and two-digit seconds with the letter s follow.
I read 12h58
